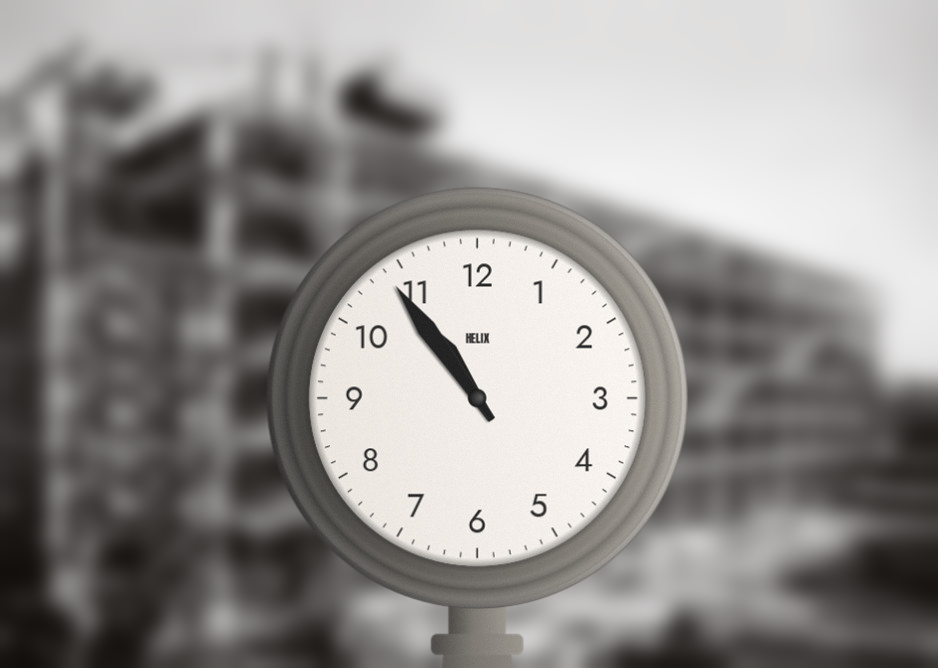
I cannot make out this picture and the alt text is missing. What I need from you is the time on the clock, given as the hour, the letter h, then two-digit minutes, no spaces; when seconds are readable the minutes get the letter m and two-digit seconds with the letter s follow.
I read 10h54
